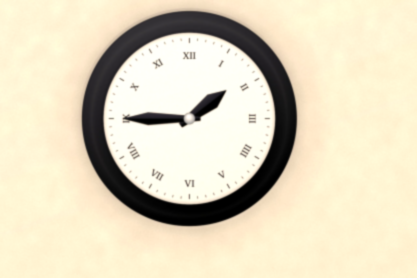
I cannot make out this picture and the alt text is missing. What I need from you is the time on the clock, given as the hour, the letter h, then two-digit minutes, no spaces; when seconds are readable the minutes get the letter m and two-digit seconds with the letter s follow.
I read 1h45
